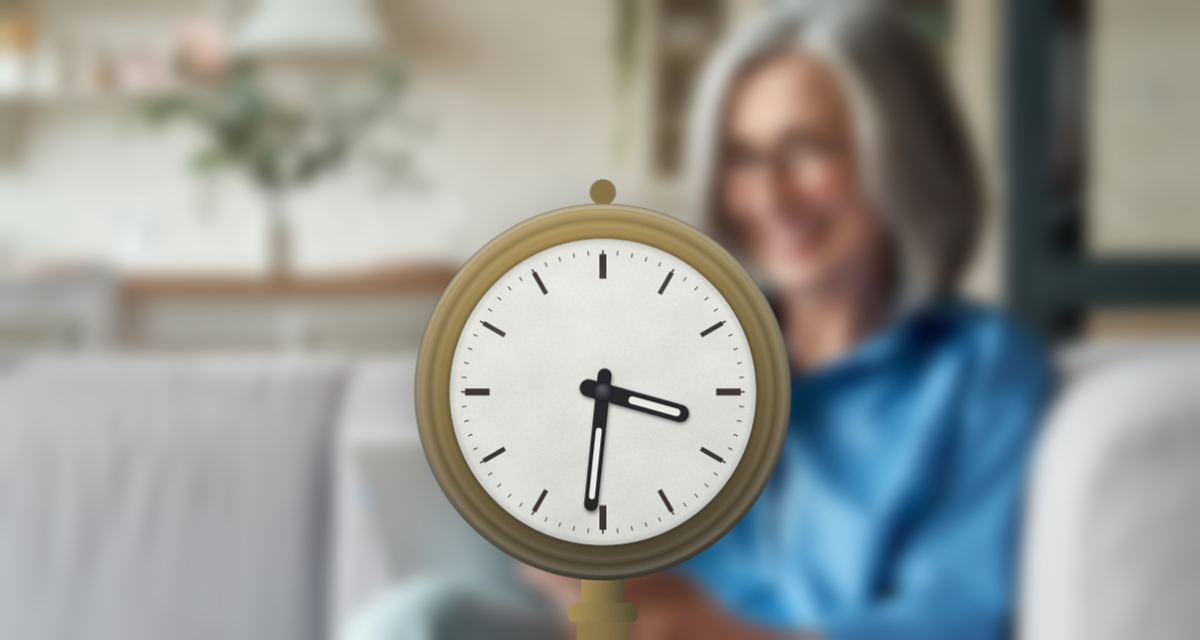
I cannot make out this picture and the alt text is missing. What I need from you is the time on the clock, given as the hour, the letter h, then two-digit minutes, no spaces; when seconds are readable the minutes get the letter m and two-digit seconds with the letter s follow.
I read 3h31
